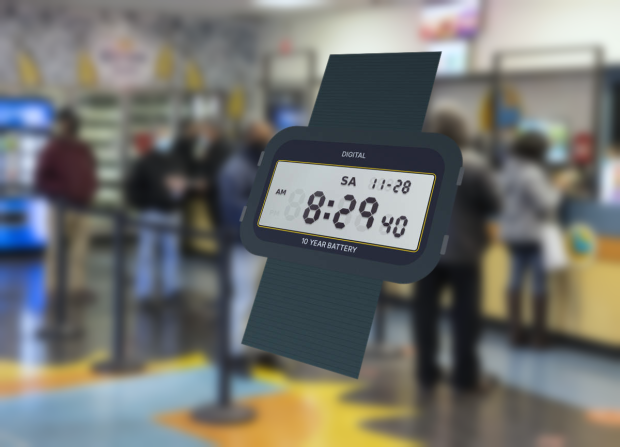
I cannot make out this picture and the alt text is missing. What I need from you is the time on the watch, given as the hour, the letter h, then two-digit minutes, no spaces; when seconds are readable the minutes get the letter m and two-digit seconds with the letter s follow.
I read 8h29m40s
